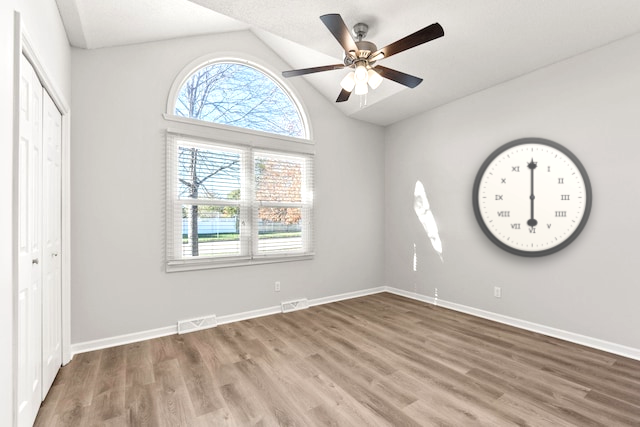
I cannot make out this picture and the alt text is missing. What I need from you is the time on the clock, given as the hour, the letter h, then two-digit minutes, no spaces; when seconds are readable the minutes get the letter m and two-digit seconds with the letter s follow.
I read 6h00
